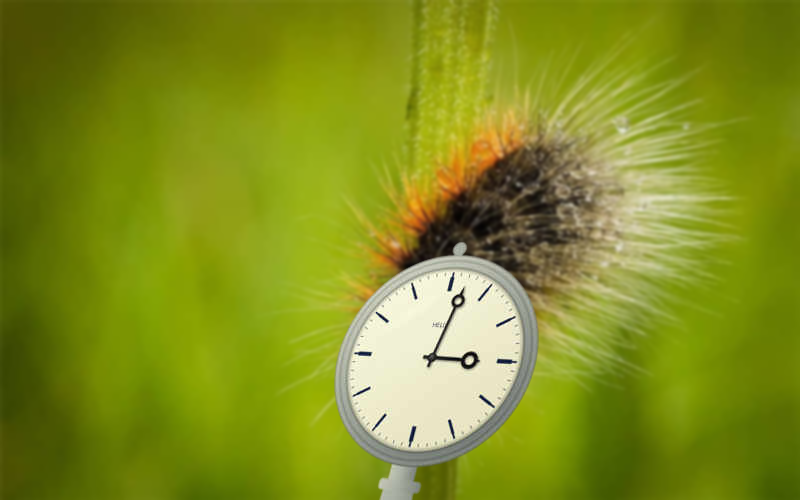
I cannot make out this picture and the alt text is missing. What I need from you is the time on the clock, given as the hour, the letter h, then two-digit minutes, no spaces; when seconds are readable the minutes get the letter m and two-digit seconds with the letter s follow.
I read 3h02
